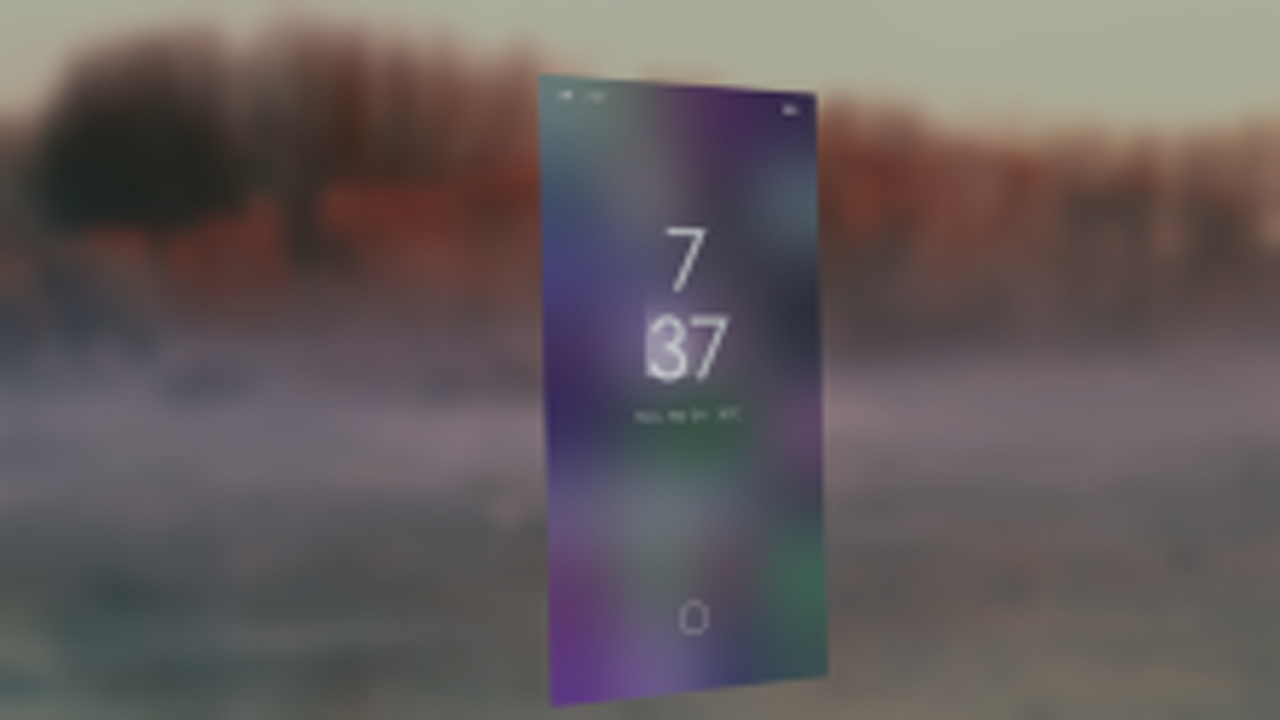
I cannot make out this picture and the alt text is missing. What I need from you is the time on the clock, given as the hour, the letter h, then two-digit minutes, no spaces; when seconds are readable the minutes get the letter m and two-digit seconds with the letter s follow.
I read 7h37
